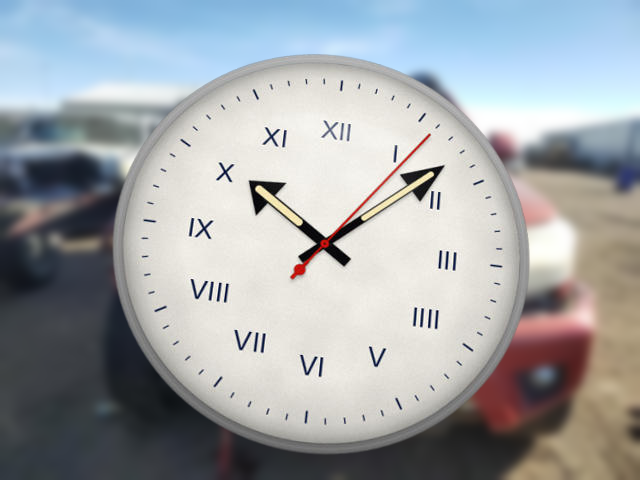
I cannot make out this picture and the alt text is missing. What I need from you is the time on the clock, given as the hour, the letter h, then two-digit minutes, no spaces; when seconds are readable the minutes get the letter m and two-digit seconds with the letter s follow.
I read 10h08m06s
